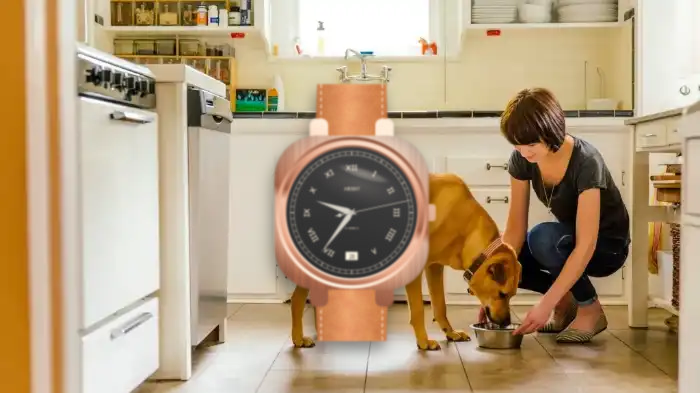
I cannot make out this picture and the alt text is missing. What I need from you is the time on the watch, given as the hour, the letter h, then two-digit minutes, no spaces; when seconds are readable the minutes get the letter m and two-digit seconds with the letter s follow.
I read 9h36m13s
